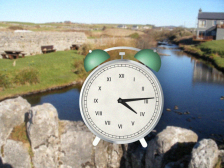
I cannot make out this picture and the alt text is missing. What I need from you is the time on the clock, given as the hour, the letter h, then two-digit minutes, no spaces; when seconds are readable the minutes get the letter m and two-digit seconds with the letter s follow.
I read 4h14
